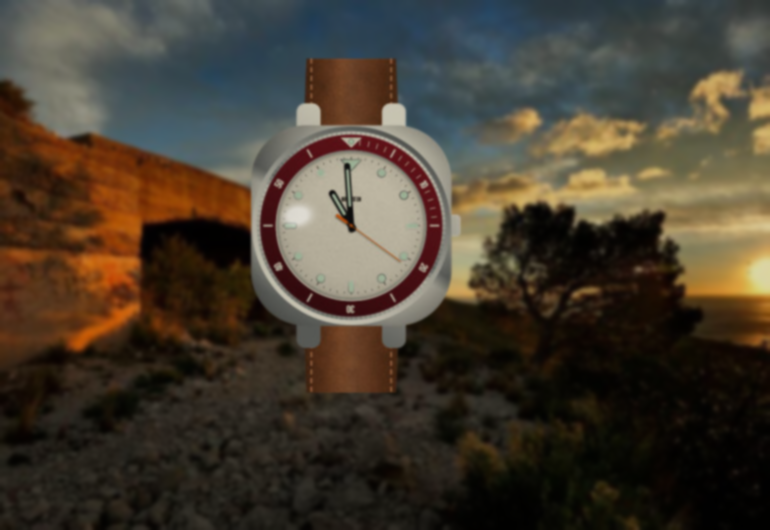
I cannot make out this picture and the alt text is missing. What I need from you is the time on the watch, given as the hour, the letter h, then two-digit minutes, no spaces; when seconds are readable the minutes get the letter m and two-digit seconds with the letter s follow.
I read 10h59m21s
